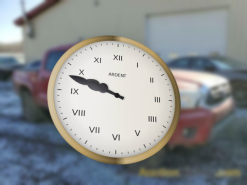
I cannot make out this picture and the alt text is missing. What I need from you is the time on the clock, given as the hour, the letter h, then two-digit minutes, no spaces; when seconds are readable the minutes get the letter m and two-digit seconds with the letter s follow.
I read 9h48
